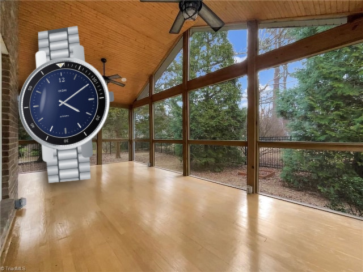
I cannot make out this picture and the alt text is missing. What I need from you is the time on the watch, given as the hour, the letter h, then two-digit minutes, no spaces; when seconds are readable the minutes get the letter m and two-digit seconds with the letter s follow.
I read 4h10
